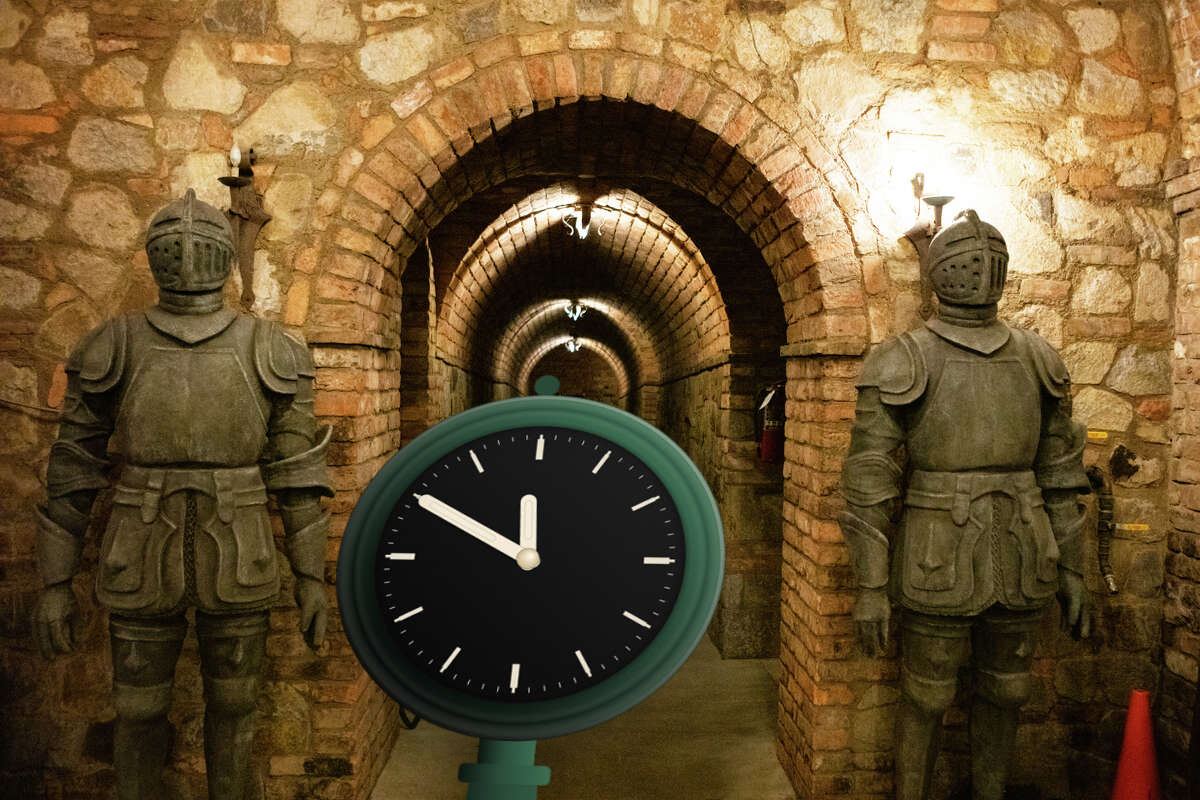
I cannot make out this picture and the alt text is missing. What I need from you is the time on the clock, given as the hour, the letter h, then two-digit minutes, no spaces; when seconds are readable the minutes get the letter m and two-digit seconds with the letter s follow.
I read 11h50
